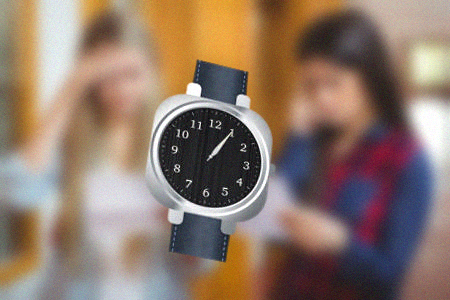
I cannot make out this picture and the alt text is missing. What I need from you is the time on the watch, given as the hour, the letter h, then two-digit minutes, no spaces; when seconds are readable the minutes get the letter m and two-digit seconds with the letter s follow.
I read 1h05
